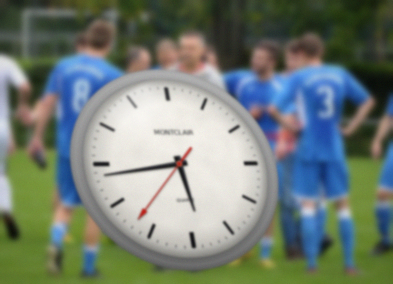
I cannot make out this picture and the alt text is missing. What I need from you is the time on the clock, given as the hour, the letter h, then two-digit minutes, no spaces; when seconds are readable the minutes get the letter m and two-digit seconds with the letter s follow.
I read 5h43m37s
